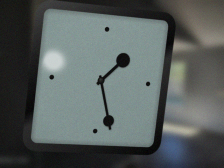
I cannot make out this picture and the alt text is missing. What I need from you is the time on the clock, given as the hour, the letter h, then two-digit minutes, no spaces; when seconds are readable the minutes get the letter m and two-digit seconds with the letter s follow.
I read 1h27
